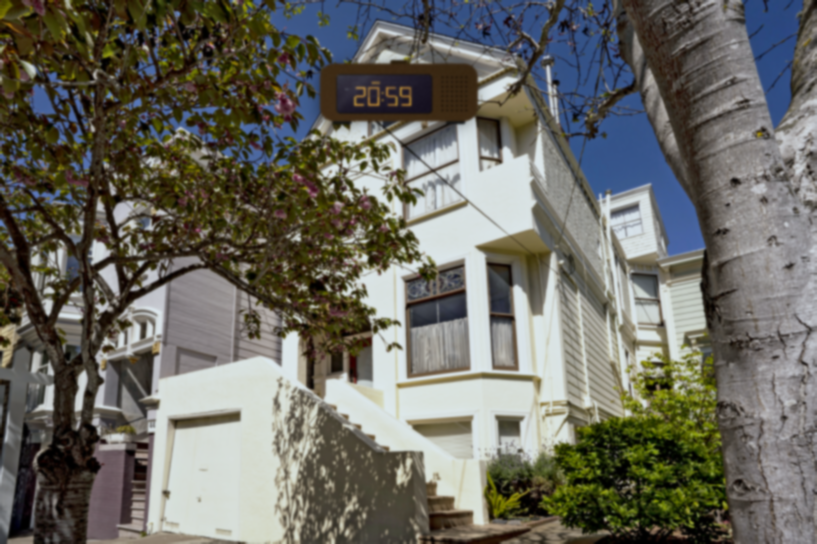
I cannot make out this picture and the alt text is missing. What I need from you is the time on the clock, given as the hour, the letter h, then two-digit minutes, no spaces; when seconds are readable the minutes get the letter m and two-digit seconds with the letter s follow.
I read 20h59
